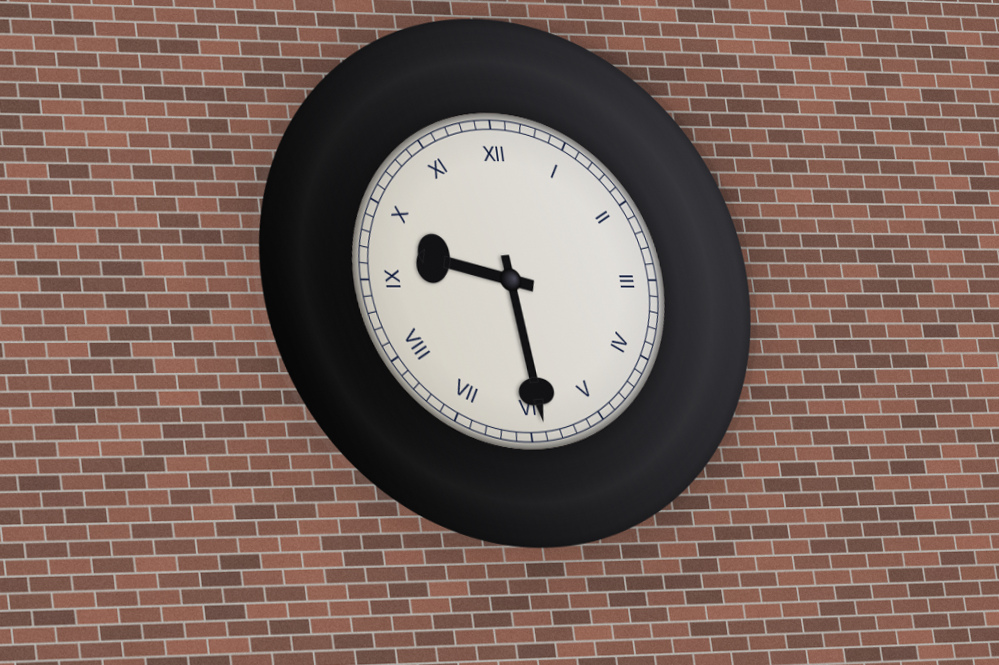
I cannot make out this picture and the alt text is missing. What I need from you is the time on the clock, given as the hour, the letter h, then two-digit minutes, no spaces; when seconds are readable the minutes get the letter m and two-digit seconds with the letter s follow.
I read 9h29
